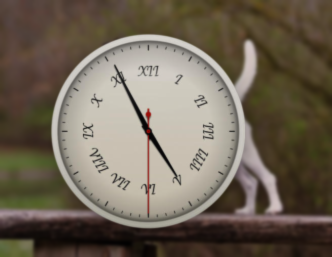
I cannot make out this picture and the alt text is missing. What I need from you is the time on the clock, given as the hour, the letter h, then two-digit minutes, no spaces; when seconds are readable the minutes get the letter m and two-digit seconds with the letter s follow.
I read 4h55m30s
